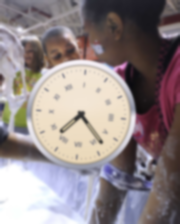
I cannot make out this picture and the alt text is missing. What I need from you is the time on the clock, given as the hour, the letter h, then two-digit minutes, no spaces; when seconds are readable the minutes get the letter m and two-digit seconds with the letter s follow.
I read 8h28
